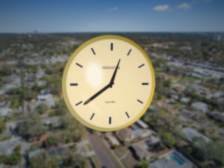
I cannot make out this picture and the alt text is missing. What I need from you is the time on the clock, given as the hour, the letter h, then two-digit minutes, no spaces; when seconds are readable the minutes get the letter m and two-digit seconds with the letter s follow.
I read 12h39
